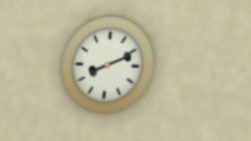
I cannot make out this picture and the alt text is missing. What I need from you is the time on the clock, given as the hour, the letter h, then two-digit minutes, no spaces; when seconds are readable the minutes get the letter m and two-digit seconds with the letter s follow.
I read 8h11
